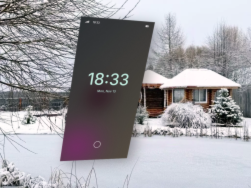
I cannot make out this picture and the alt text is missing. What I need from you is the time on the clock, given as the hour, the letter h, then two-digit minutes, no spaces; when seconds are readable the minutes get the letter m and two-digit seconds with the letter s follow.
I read 18h33
